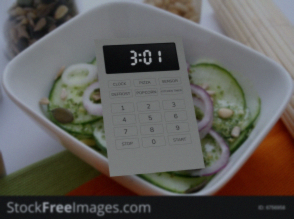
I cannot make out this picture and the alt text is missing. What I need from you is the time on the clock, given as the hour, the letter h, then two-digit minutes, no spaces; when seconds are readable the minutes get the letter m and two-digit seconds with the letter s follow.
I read 3h01
